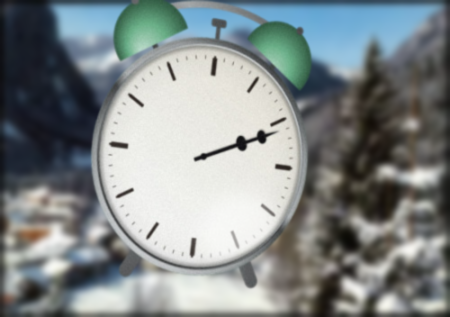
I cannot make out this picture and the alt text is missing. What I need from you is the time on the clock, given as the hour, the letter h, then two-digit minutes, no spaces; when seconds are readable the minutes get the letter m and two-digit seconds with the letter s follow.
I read 2h11
